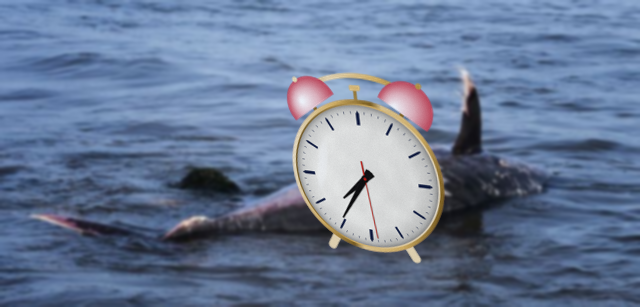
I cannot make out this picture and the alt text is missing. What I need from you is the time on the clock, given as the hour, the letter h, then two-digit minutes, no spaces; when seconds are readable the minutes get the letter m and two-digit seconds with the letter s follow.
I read 7h35m29s
